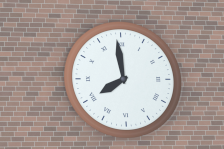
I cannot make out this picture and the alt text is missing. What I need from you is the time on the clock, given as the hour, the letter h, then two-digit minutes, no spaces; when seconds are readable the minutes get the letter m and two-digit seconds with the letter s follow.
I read 7h59
